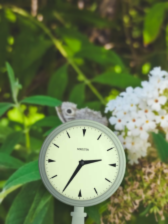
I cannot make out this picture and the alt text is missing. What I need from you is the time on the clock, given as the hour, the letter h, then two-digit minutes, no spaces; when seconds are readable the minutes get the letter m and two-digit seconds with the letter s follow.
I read 2h35
